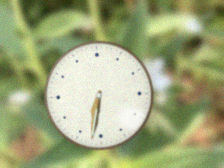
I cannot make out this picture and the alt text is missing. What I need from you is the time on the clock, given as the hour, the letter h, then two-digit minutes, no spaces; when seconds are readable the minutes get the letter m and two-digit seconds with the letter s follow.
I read 6h32
